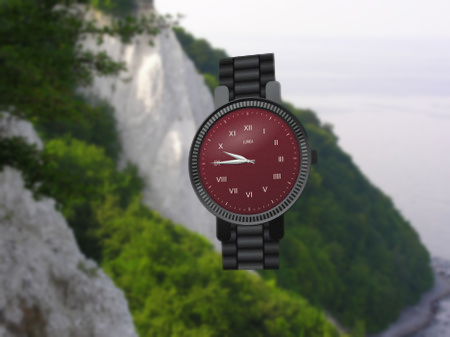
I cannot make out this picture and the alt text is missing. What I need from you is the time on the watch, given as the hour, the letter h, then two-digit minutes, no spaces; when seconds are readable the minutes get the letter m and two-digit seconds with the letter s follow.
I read 9h45
